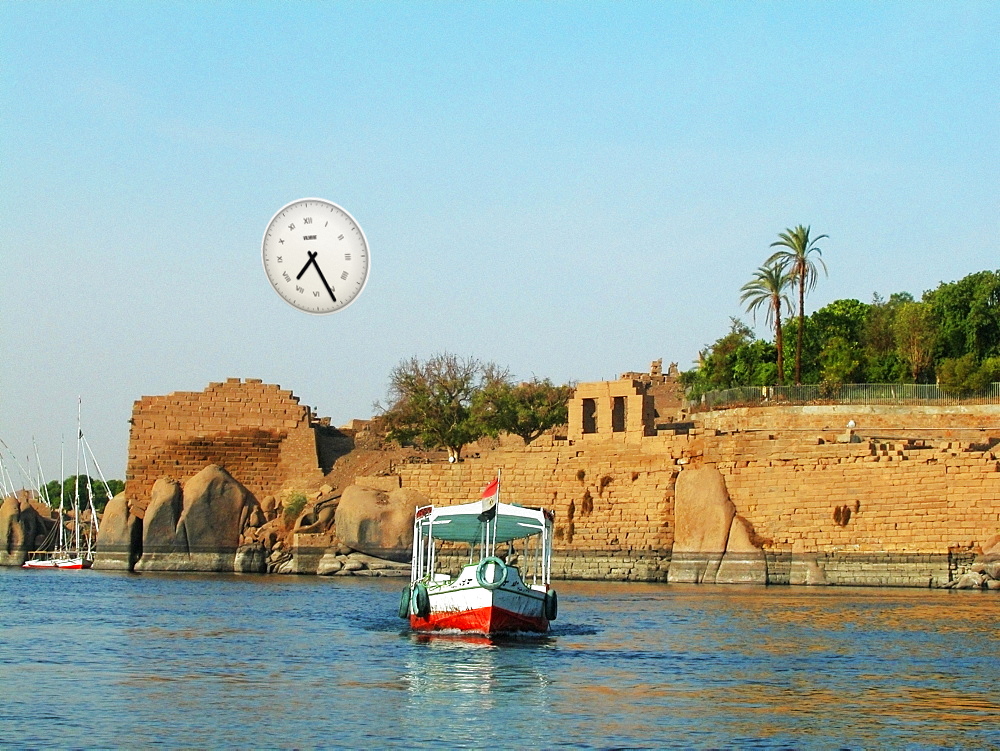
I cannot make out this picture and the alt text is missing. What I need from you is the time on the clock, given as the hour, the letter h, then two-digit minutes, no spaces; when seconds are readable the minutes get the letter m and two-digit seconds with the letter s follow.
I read 7h26
